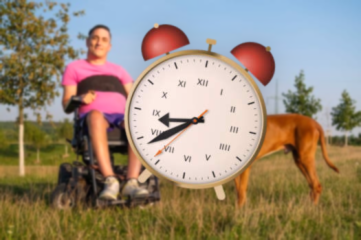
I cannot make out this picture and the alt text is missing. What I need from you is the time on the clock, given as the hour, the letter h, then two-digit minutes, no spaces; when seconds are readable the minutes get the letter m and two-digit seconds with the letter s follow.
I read 8h38m36s
